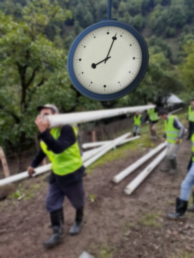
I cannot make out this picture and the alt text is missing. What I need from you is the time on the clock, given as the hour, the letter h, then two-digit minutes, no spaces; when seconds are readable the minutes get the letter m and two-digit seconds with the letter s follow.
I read 8h03
